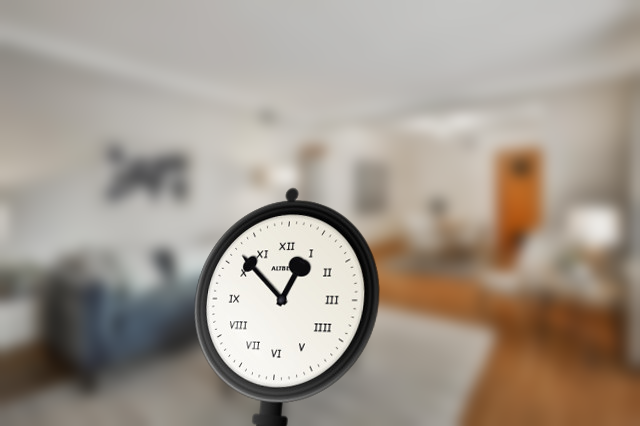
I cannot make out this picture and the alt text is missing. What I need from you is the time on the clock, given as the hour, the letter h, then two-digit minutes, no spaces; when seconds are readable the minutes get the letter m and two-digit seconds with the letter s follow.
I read 12h52
